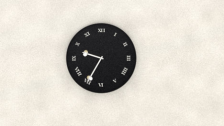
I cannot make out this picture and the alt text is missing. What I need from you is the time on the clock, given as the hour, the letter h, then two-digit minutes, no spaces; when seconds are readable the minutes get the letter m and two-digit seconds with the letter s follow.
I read 9h35
